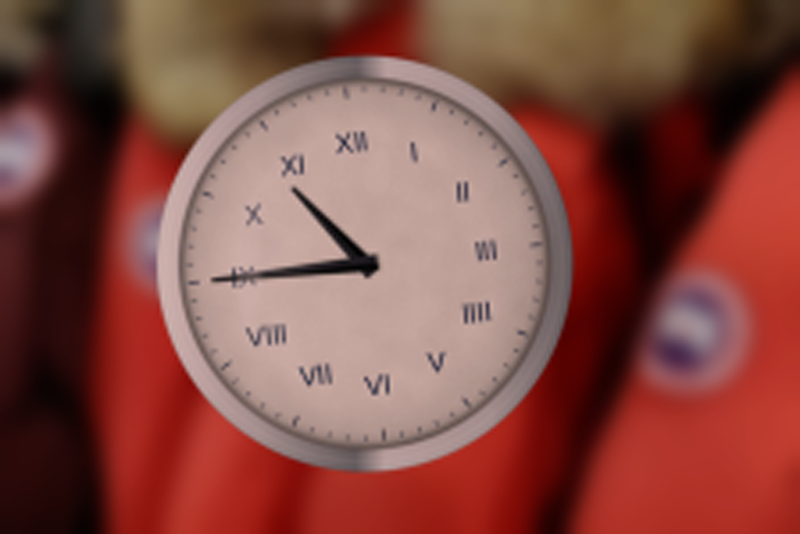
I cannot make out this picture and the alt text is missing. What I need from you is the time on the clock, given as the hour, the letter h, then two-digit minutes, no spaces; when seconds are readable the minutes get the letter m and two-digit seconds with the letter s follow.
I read 10h45
